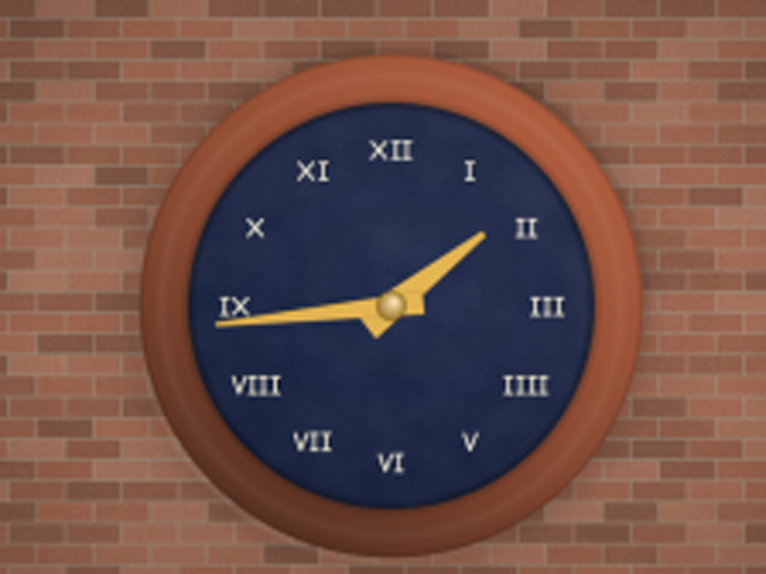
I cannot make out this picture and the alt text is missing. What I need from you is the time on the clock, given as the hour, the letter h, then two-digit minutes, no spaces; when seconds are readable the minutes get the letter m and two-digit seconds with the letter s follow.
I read 1h44
